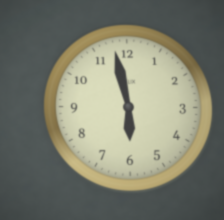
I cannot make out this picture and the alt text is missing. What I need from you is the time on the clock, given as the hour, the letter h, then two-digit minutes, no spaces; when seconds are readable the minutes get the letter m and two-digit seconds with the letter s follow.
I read 5h58
